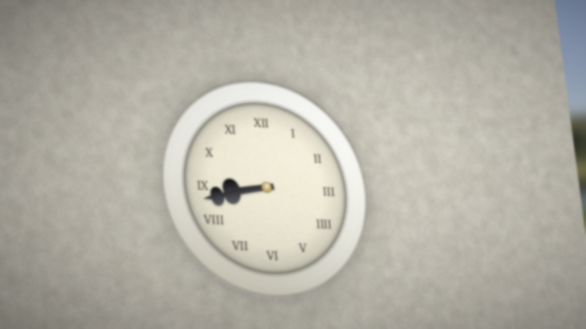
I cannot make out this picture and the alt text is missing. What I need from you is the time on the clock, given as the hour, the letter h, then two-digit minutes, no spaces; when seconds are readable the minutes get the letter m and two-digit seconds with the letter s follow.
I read 8h43
